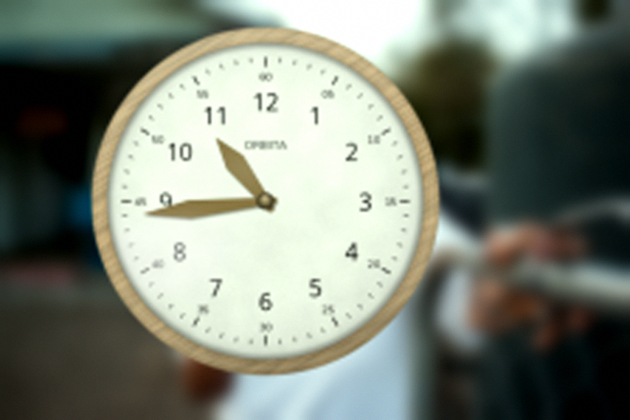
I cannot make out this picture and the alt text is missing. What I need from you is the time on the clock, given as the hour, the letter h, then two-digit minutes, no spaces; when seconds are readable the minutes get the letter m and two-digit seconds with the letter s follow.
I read 10h44
